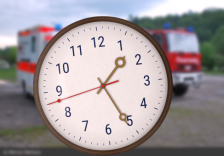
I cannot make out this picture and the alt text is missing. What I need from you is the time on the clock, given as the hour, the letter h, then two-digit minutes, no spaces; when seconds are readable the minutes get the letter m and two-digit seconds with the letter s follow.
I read 1h25m43s
